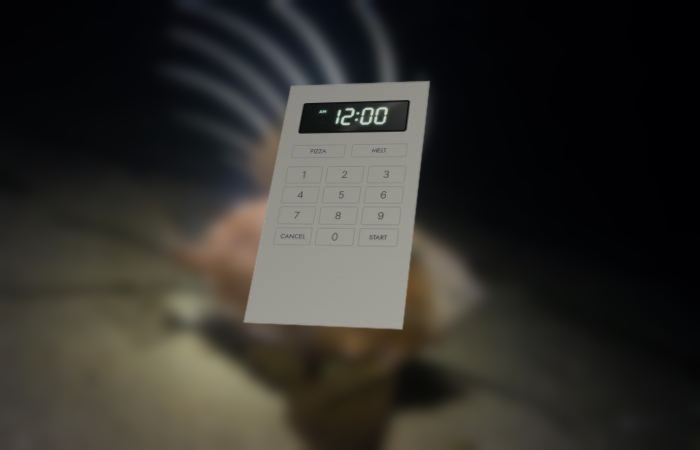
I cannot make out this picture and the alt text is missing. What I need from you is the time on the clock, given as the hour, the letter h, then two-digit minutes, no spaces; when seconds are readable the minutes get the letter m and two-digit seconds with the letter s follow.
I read 12h00
